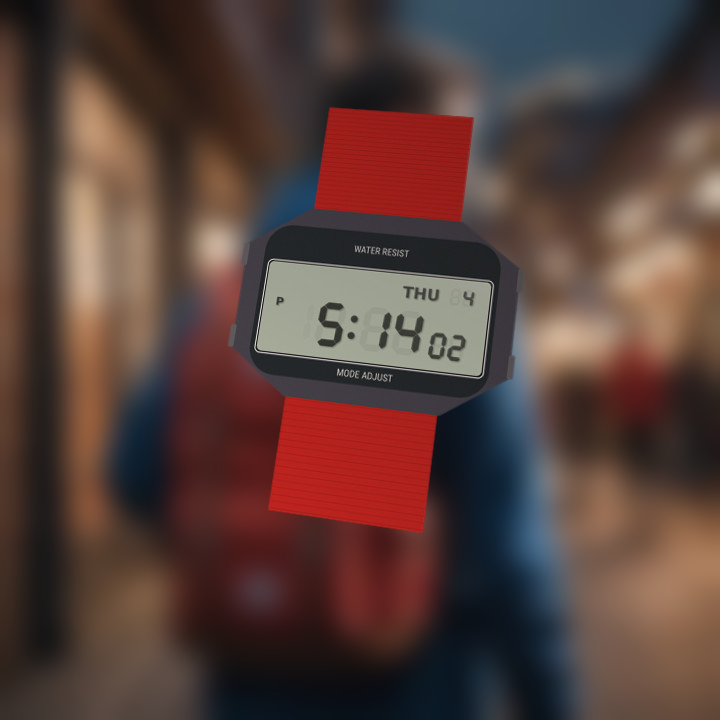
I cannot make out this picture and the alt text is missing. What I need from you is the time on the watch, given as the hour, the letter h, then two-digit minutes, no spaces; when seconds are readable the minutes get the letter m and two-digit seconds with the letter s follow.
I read 5h14m02s
